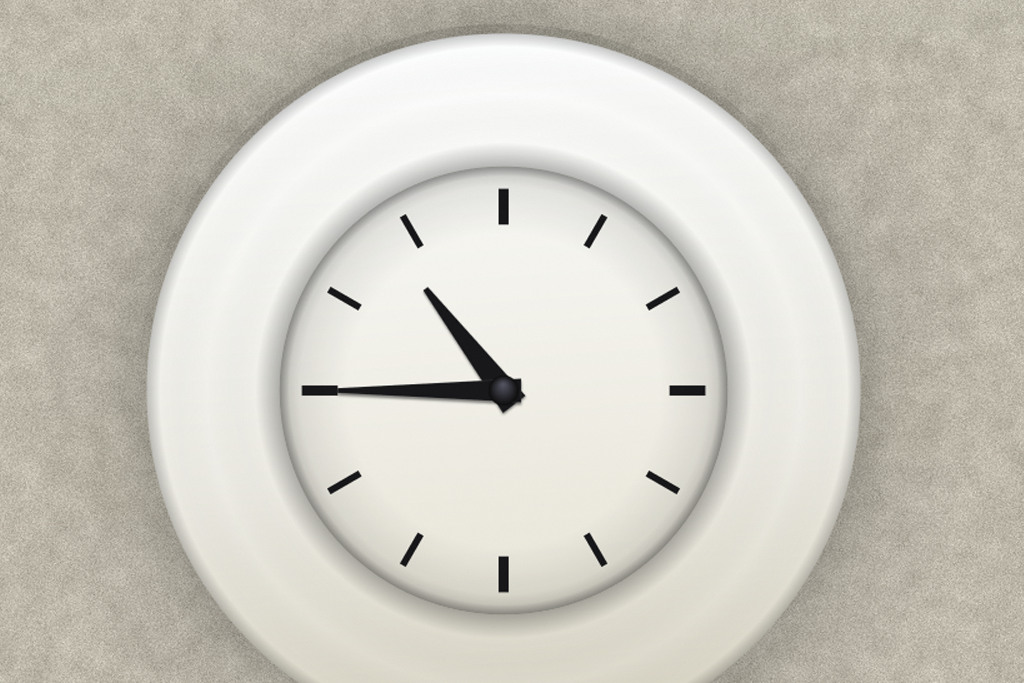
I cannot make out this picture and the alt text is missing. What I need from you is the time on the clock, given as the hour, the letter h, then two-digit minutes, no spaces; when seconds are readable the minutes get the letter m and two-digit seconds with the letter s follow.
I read 10h45
